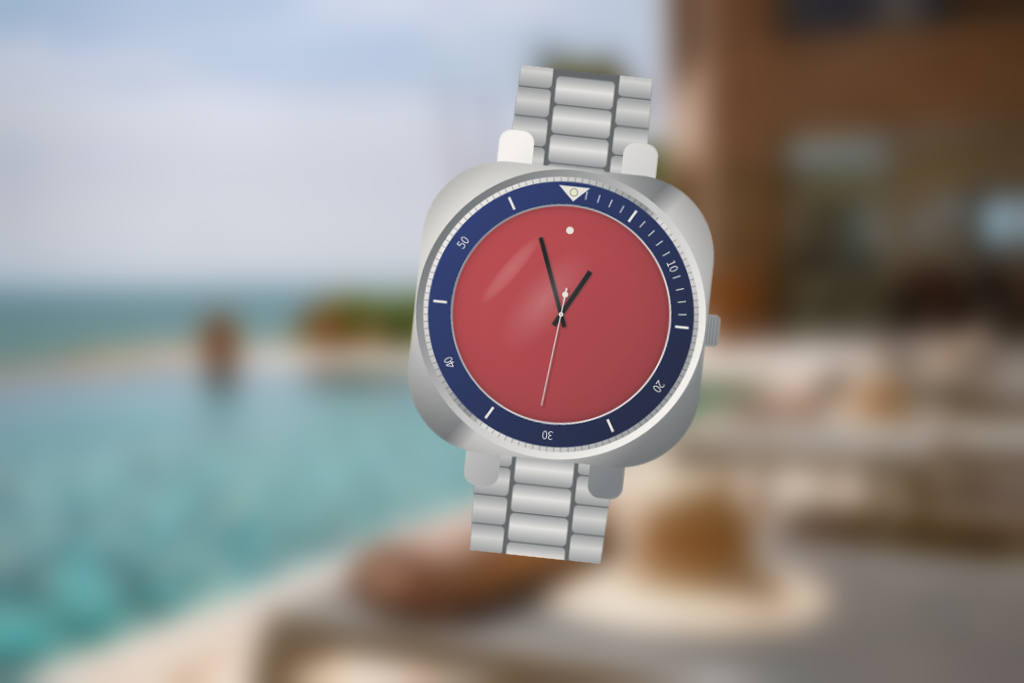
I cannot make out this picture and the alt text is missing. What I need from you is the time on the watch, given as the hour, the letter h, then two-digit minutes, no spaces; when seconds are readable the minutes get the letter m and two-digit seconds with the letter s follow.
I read 12h56m31s
